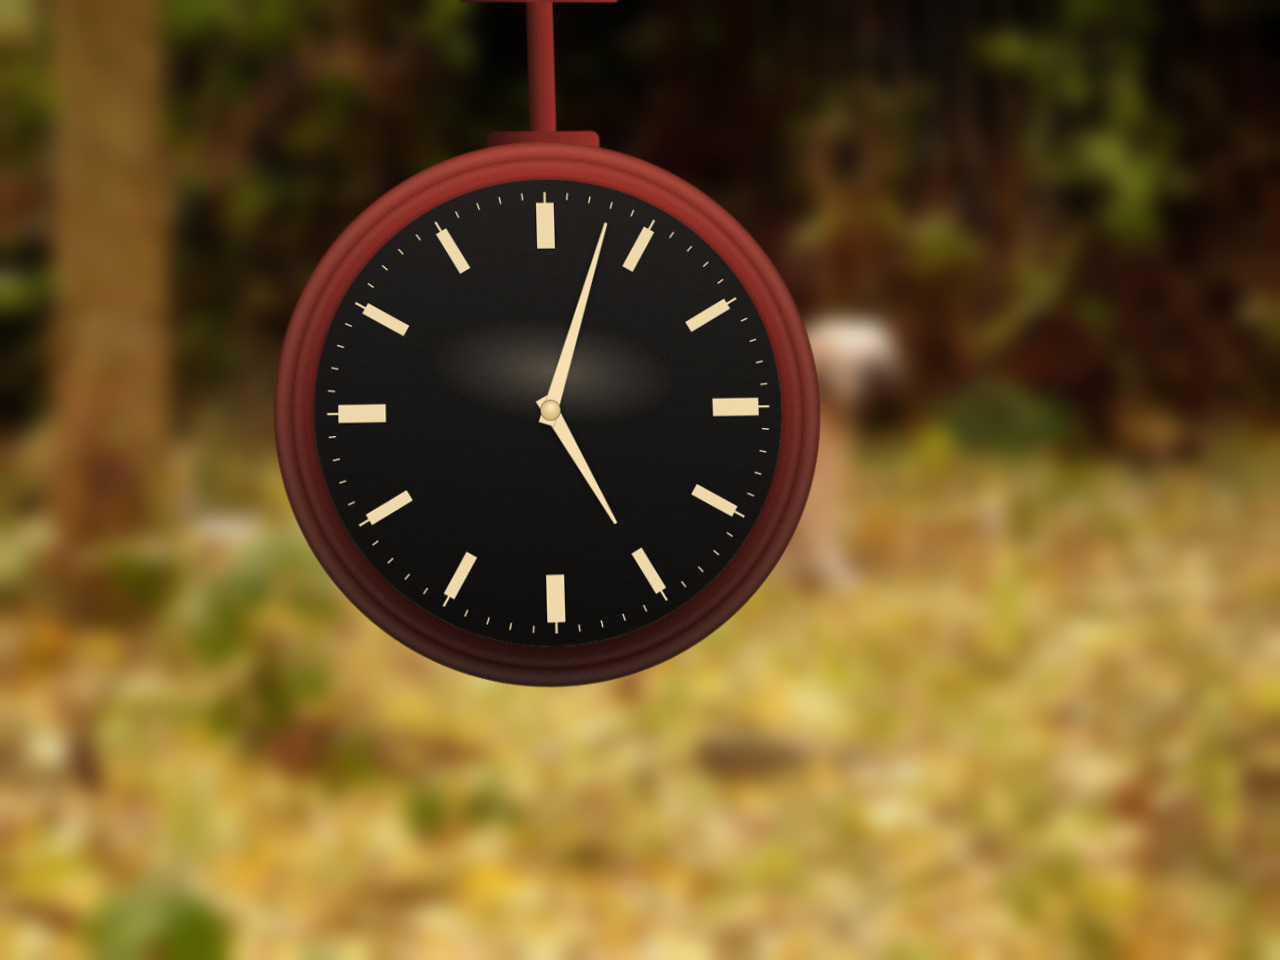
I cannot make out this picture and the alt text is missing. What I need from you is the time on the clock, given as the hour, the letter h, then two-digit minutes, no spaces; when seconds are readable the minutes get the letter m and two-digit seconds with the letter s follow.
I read 5h03
